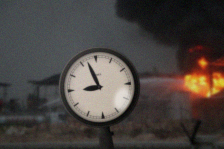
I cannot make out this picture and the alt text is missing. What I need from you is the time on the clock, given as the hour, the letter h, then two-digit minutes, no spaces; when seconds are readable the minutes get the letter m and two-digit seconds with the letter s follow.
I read 8h57
